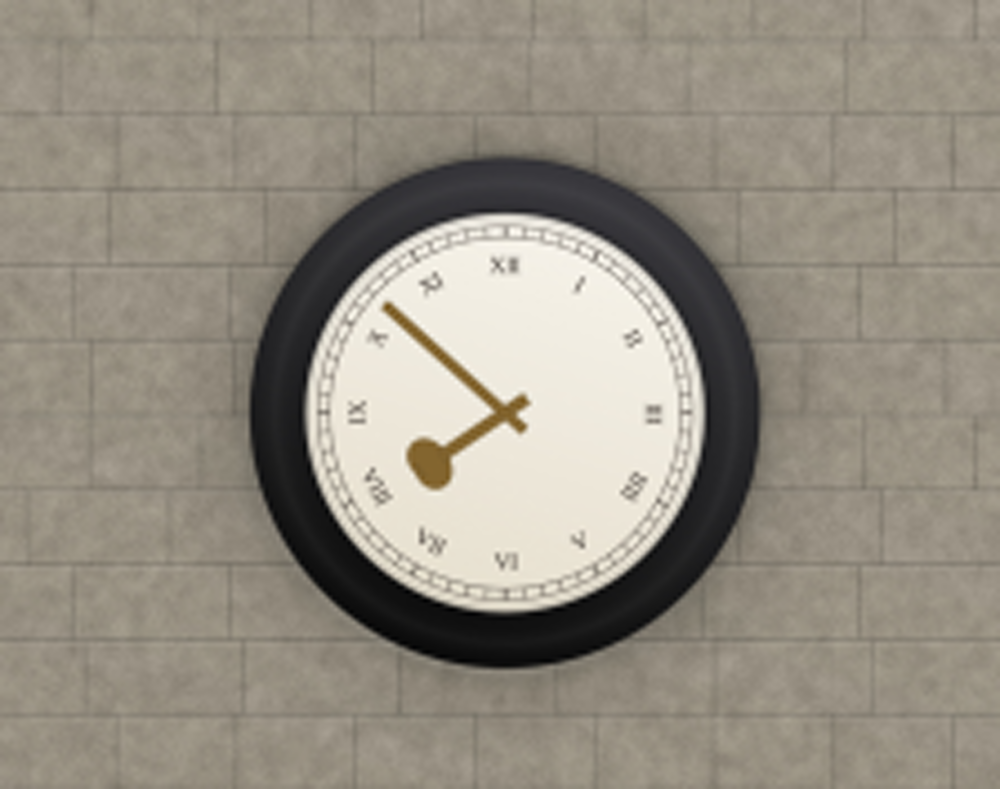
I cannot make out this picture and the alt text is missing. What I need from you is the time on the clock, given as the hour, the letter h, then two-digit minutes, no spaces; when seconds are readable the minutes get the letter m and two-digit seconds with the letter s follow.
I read 7h52
